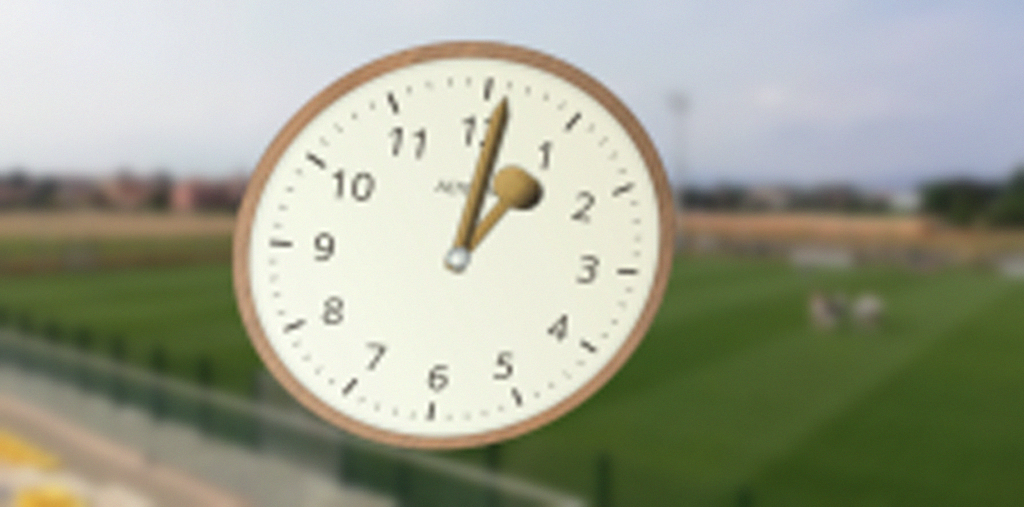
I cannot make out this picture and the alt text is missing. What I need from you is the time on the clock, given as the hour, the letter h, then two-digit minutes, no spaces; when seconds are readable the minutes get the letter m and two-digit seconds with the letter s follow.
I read 1h01
